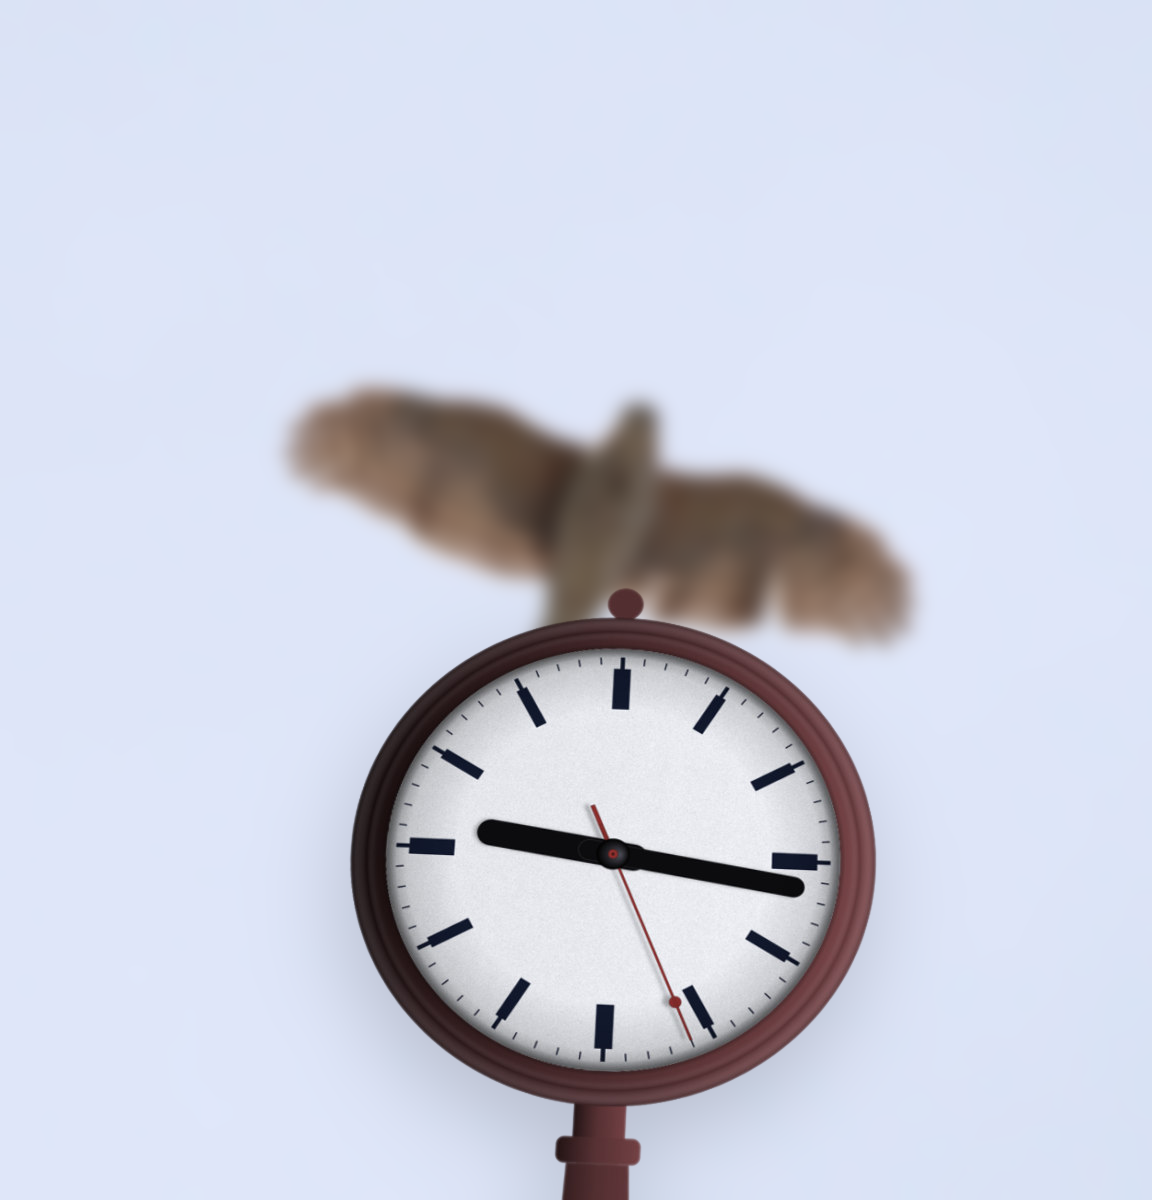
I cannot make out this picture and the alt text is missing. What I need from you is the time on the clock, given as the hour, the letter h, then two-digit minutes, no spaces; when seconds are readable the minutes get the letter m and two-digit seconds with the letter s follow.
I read 9h16m26s
